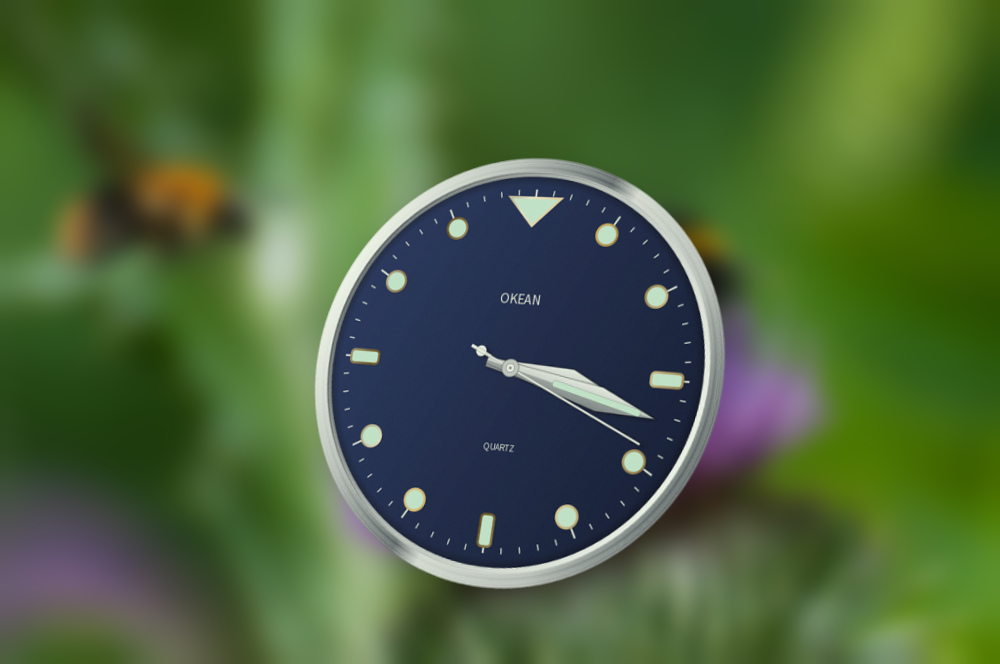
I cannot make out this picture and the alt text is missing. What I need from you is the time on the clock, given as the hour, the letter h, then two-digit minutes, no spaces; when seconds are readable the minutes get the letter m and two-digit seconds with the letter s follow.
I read 3h17m19s
